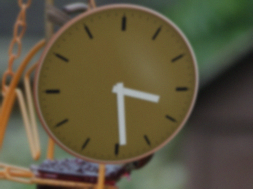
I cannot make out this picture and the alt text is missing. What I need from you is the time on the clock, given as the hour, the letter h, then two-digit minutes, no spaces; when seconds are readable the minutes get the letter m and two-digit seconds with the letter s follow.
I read 3h29
